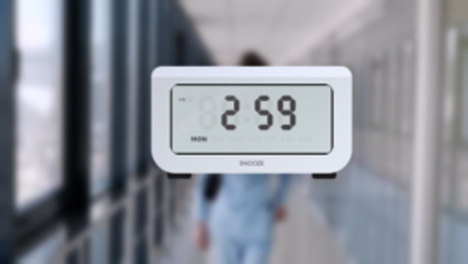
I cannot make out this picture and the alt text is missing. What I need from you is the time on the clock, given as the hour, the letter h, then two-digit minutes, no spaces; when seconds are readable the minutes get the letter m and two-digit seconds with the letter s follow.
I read 2h59
